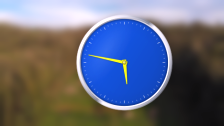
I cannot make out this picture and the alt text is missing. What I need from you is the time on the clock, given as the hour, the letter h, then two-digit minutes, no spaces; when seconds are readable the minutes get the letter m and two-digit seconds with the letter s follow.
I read 5h47
